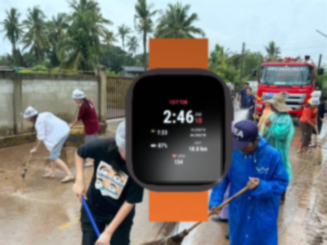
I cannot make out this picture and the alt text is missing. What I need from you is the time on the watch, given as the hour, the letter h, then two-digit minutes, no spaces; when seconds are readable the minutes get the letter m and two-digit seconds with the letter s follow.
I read 2h46
